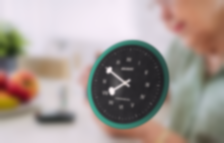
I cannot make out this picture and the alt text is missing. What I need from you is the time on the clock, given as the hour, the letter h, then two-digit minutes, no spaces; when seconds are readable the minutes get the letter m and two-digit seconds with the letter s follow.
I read 7h50
